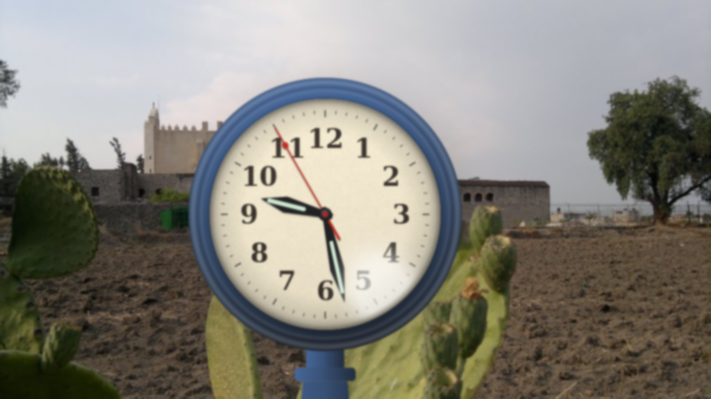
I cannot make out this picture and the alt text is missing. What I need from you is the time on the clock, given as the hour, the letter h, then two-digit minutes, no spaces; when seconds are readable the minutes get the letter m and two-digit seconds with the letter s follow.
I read 9h27m55s
